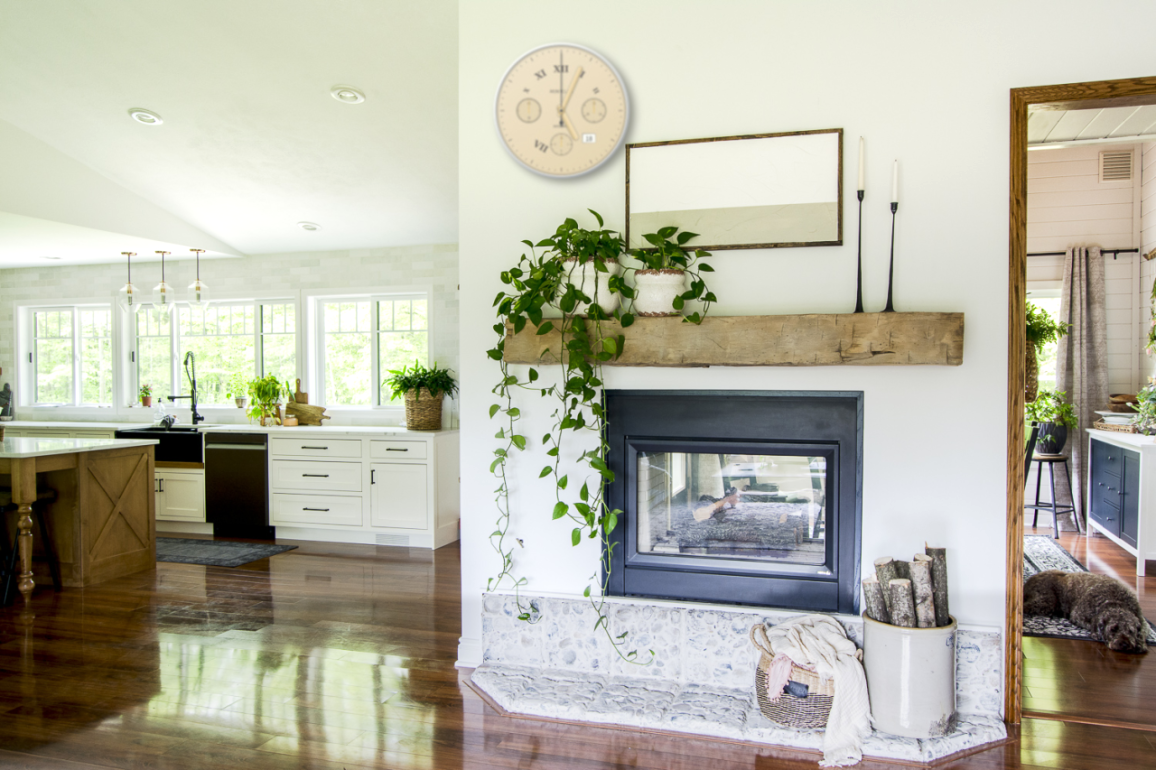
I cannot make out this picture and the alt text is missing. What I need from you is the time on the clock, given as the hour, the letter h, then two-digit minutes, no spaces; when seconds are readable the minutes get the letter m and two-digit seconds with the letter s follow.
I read 5h04
